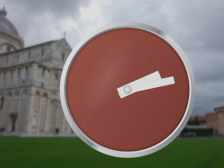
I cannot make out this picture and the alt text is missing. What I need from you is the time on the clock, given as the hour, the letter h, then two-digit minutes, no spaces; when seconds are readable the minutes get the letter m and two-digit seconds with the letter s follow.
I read 2h13
